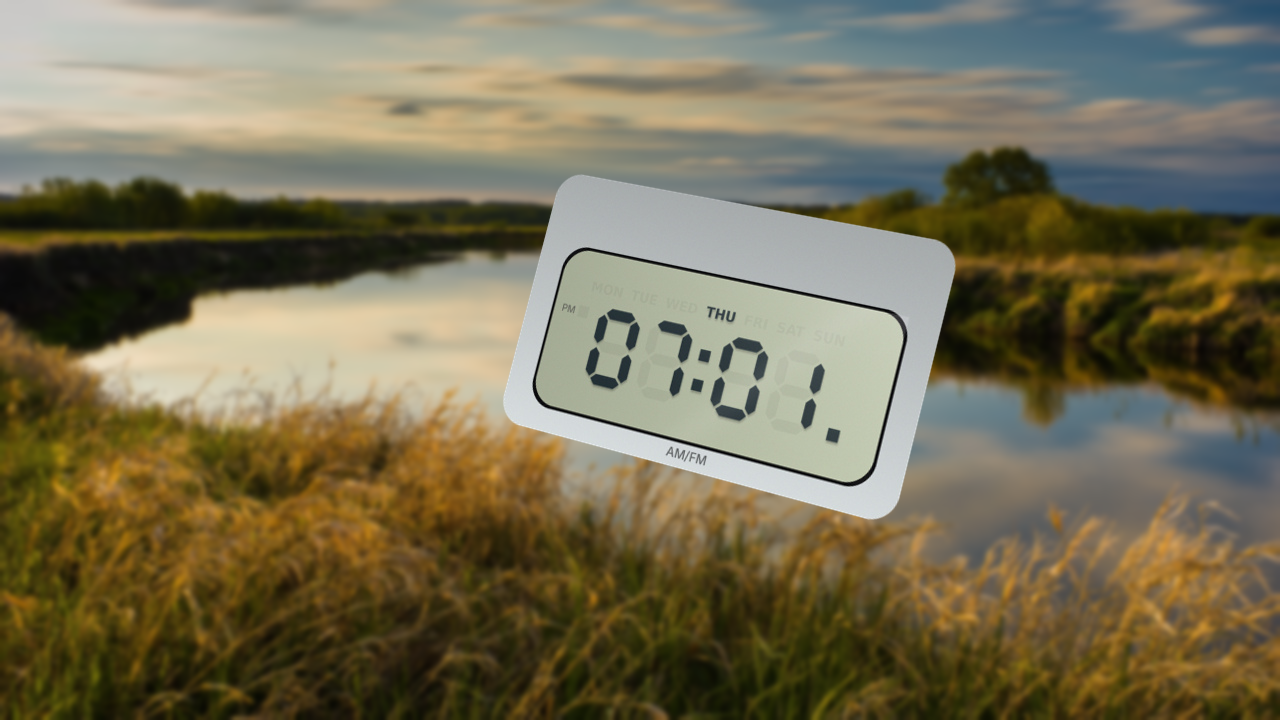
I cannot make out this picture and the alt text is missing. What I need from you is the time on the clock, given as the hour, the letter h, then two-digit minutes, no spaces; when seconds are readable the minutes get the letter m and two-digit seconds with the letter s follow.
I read 7h01
